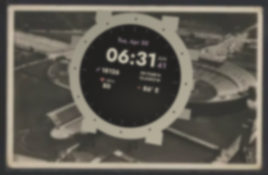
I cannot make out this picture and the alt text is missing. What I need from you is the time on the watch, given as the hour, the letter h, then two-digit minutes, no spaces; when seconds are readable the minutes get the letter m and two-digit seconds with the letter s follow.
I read 6h31
